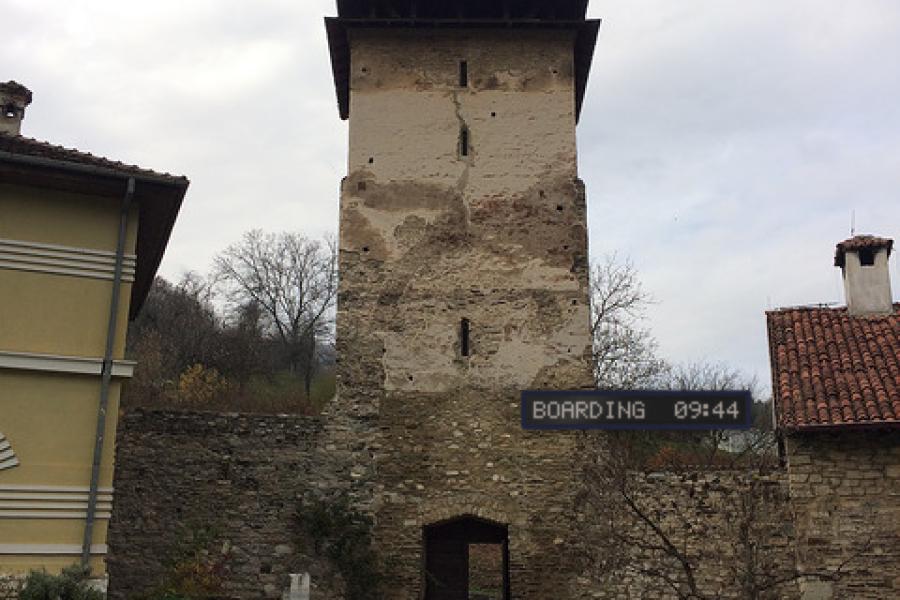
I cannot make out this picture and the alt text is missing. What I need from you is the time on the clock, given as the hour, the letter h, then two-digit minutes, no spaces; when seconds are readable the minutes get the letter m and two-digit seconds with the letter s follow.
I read 9h44
